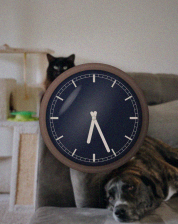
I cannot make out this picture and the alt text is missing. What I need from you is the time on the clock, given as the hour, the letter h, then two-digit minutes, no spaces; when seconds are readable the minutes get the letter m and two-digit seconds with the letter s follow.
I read 6h26
